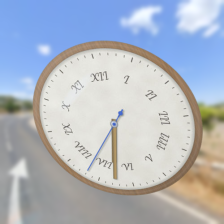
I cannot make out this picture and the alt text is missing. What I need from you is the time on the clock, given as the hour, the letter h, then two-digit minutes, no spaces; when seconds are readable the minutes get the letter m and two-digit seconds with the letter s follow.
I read 6h32m37s
